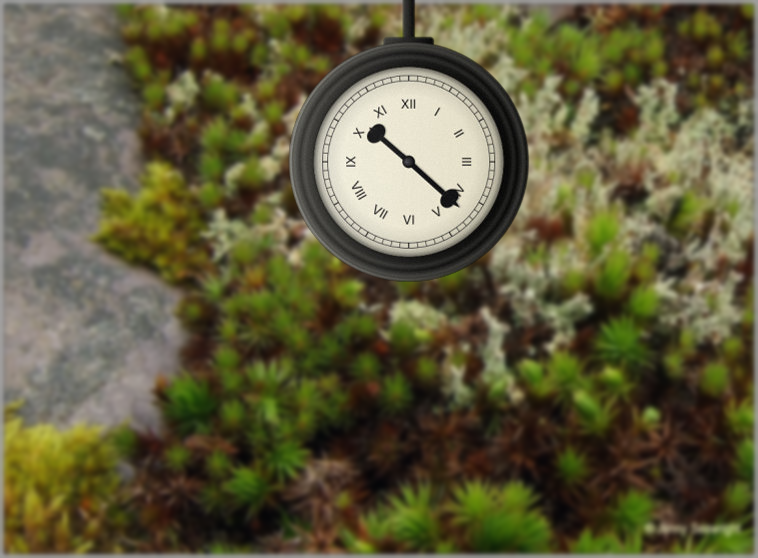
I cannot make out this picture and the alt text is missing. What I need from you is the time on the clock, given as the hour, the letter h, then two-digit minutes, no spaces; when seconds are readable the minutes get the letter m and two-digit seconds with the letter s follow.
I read 10h22
